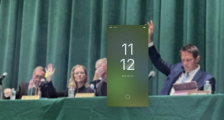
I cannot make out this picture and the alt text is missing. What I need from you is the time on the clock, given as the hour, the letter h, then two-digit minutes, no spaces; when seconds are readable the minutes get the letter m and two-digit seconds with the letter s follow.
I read 11h12
